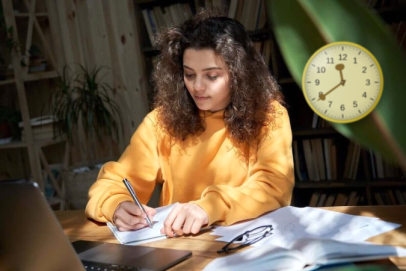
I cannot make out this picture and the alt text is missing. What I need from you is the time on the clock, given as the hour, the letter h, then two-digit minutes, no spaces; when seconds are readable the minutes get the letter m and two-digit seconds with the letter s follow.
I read 11h39
